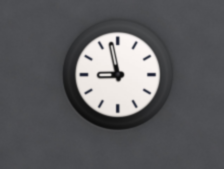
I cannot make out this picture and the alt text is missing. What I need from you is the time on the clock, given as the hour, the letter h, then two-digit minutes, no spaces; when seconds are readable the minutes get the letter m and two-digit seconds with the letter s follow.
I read 8h58
